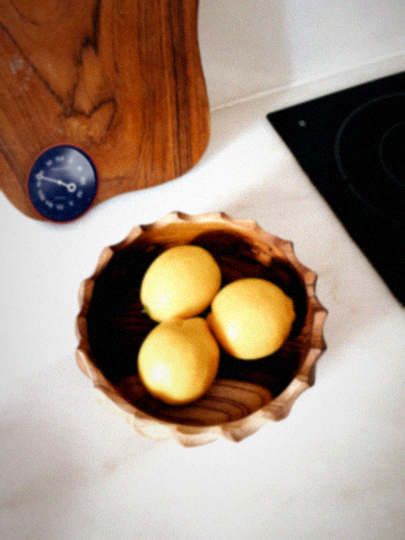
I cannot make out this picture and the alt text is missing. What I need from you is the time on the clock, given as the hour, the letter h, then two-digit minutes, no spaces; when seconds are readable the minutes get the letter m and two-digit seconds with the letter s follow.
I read 3h48
